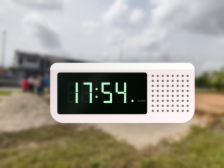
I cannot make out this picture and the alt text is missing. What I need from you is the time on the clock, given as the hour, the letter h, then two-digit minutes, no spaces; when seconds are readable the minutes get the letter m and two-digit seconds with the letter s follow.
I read 17h54
